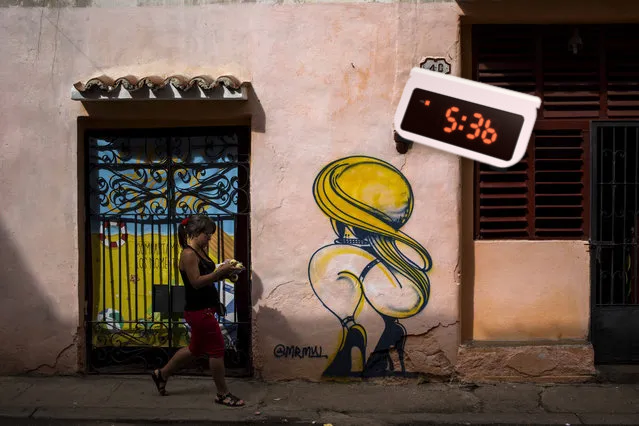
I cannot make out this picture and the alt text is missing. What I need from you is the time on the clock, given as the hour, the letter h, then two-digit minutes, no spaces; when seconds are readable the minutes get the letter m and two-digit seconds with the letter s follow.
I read 5h36
